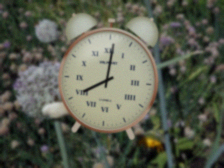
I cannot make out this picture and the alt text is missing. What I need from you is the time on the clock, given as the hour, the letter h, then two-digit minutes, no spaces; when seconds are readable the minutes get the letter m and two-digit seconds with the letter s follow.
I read 8h01
